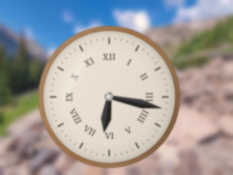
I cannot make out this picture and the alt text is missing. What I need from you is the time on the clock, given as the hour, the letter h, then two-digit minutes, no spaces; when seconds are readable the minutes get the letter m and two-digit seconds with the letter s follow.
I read 6h17
